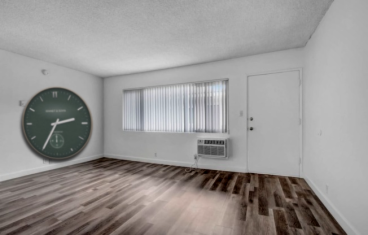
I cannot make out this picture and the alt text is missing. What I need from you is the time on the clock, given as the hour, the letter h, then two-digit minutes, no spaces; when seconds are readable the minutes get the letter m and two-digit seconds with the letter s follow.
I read 2h35
